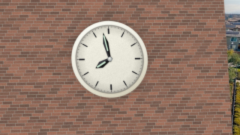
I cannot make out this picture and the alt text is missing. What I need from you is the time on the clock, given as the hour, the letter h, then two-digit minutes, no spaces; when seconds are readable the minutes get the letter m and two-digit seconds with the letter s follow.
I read 7h58
